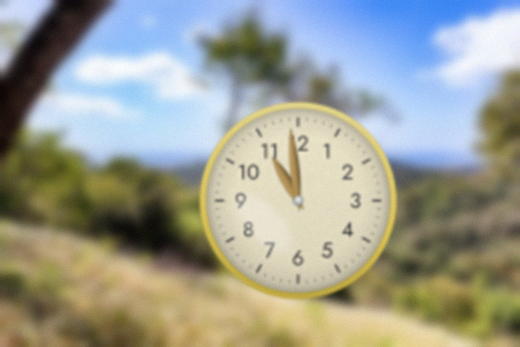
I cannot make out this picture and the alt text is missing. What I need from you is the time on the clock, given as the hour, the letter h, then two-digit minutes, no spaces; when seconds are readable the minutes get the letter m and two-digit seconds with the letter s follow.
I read 10h59
